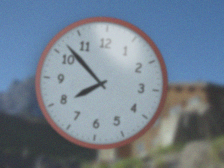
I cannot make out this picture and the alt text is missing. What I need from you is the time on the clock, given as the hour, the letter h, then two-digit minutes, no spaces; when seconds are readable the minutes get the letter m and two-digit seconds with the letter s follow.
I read 7h52
